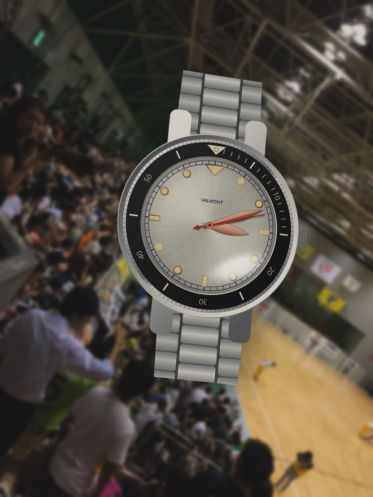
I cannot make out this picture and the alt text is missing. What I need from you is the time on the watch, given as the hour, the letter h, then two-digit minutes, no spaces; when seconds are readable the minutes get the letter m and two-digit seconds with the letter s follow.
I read 3h11m12s
